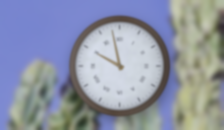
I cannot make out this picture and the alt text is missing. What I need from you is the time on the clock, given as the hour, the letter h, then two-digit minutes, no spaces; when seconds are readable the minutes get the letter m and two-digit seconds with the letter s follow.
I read 9h58
